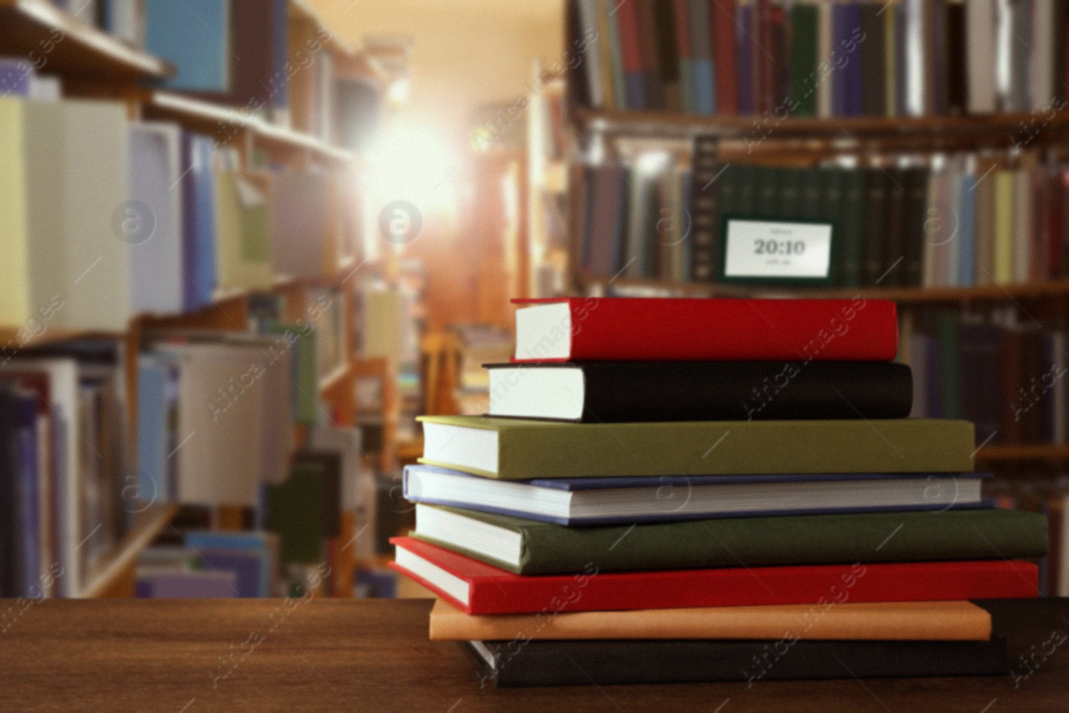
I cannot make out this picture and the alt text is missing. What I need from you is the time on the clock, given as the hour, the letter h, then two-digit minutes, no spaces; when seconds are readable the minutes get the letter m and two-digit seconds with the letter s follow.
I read 20h10
